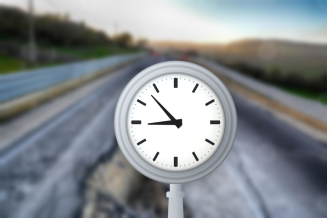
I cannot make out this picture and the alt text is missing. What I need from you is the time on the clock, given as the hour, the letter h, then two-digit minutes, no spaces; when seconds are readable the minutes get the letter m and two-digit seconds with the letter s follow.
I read 8h53
